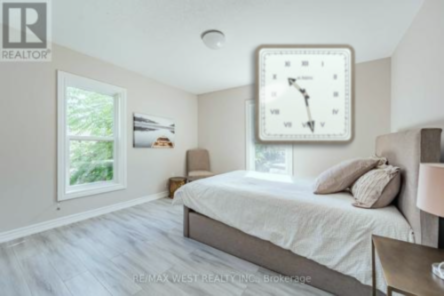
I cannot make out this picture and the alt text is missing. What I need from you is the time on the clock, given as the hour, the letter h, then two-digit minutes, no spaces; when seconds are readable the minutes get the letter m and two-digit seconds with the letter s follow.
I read 10h28
